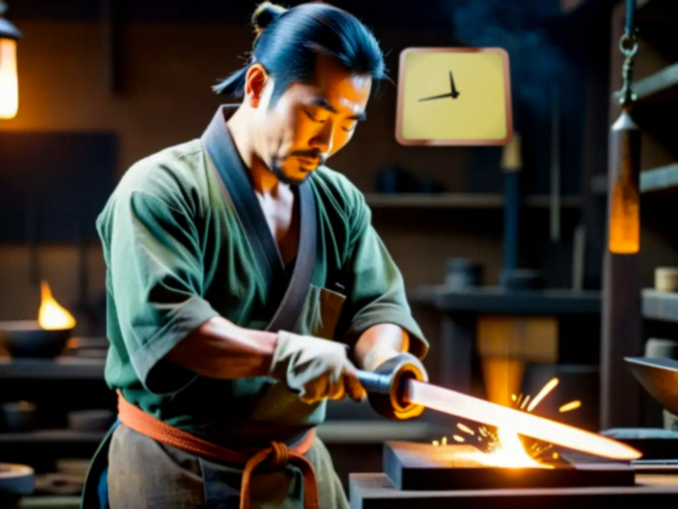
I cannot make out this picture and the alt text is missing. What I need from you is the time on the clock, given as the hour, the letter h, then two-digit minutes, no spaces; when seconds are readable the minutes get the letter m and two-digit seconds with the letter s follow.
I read 11h43
